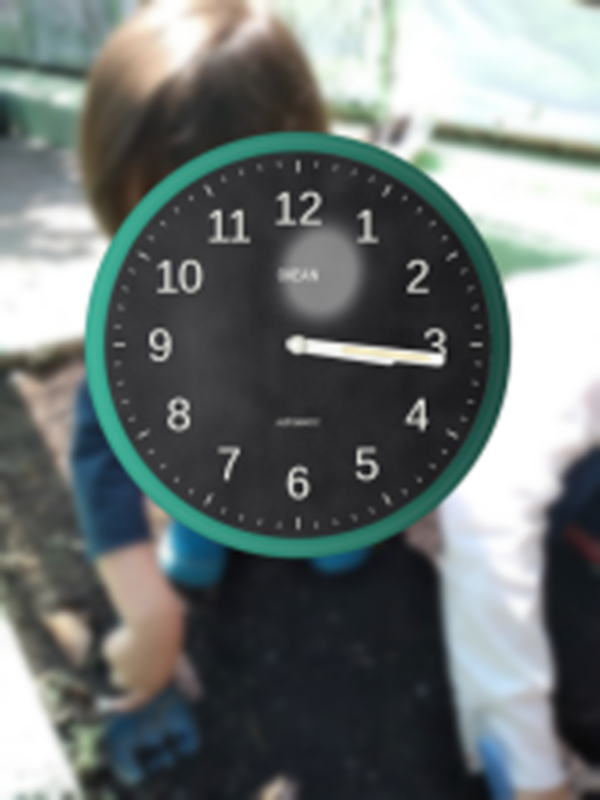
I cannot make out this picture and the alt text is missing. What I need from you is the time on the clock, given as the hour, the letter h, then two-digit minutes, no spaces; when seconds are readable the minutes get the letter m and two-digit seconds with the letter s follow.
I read 3h16
